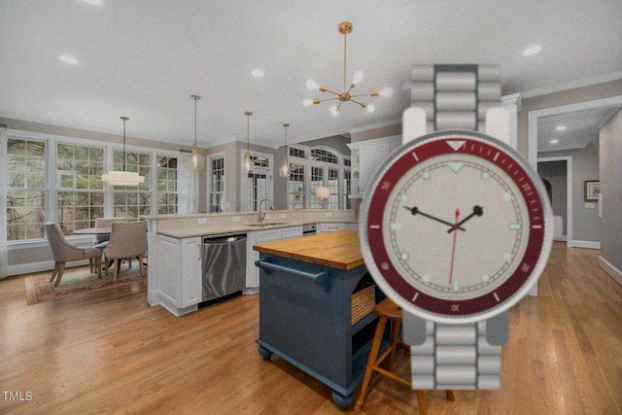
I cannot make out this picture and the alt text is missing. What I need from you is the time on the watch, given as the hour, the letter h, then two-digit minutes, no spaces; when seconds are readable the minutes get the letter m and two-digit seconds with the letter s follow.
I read 1h48m31s
